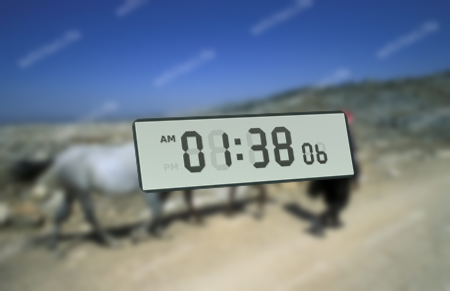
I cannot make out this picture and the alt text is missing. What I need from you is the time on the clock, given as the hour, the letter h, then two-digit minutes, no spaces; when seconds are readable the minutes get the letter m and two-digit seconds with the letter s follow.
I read 1h38m06s
